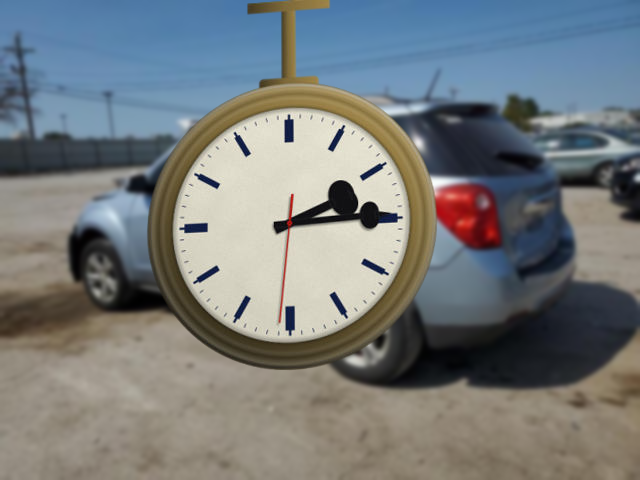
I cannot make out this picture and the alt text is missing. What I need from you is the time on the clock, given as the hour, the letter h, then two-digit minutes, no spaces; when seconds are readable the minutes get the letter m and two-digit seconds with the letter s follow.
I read 2h14m31s
